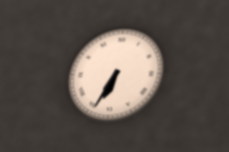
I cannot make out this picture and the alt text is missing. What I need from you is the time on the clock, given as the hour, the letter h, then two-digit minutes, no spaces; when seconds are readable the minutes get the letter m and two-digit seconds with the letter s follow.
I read 6h34
